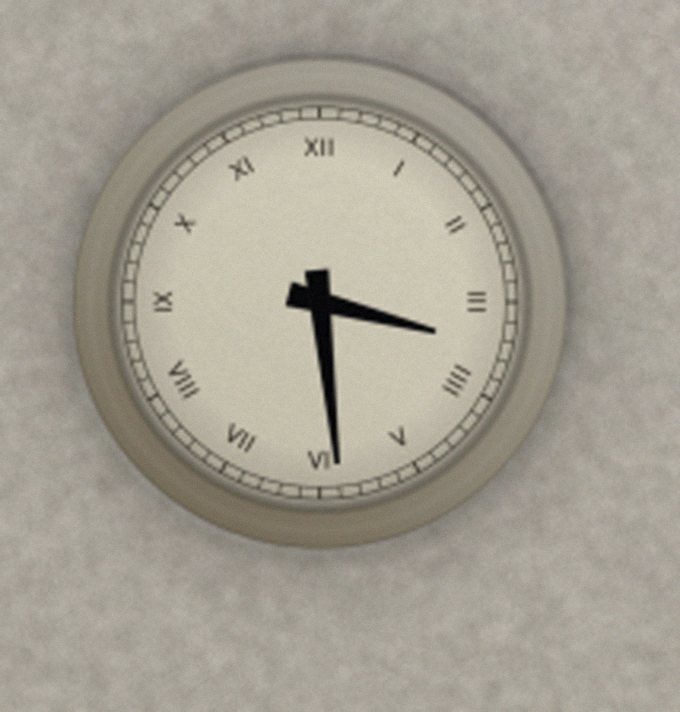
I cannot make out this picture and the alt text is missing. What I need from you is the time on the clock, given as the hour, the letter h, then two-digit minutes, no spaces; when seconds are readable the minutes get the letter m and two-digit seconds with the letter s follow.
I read 3h29
